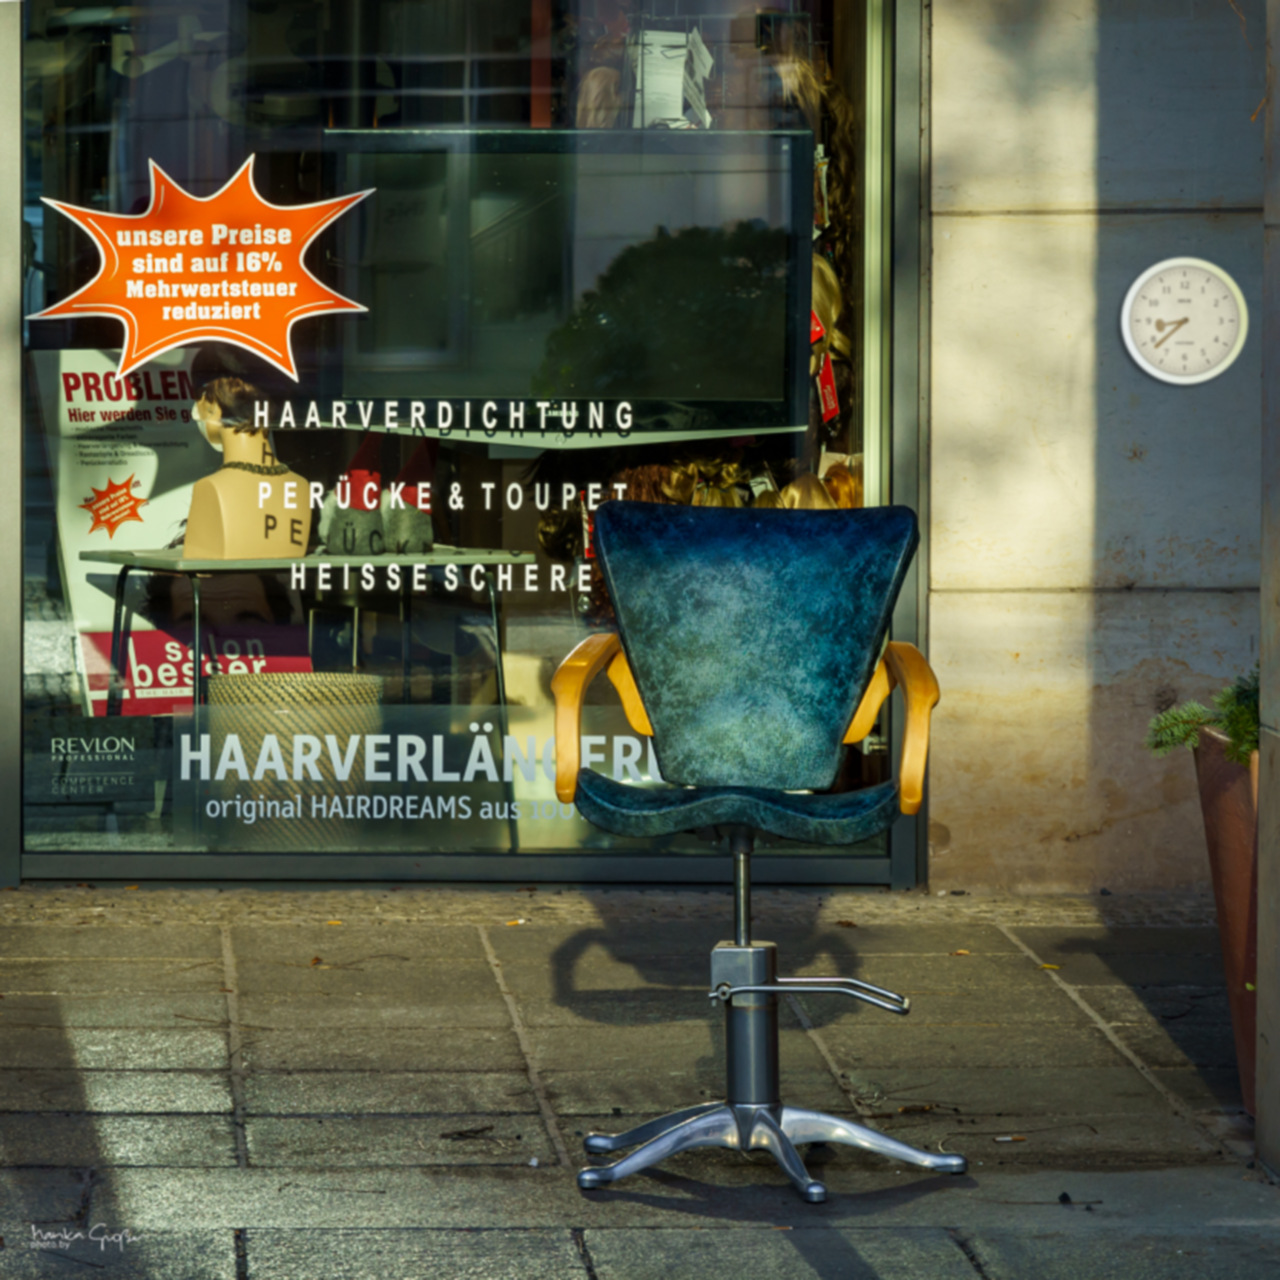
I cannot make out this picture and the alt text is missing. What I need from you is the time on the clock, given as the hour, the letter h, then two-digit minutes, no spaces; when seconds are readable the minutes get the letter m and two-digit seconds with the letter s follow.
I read 8h38
